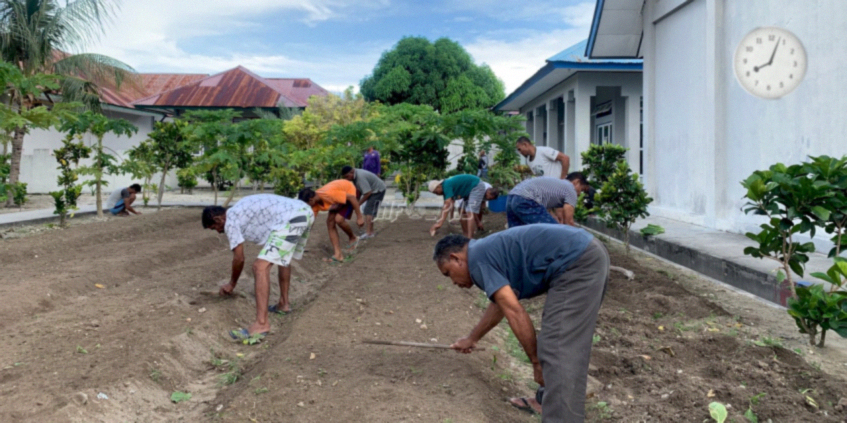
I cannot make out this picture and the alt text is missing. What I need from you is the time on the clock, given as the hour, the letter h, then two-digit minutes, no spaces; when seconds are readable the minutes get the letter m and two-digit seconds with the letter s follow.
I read 8h03
